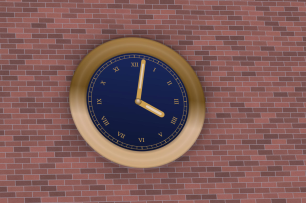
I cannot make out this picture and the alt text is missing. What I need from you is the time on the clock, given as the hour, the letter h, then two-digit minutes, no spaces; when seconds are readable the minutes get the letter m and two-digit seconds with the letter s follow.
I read 4h02
